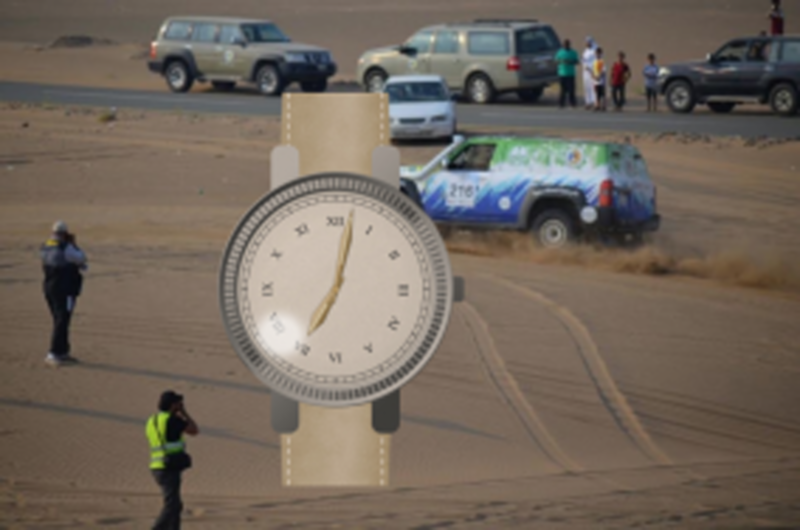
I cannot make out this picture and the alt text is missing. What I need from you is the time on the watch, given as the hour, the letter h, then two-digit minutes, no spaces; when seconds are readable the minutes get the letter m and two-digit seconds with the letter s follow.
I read 7h02
